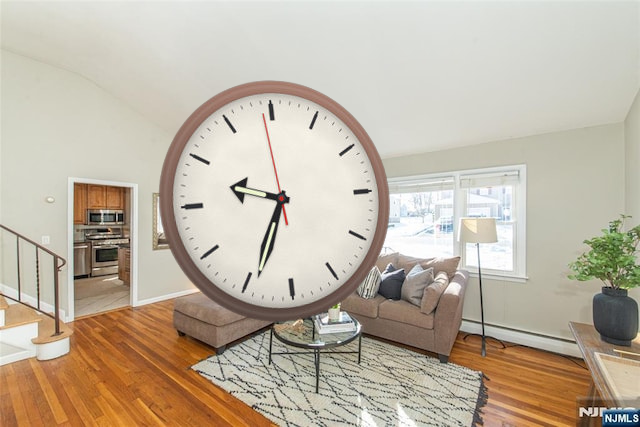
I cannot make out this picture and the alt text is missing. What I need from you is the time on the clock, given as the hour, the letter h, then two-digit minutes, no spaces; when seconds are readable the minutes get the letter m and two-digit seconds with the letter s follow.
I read 9h33m59s
